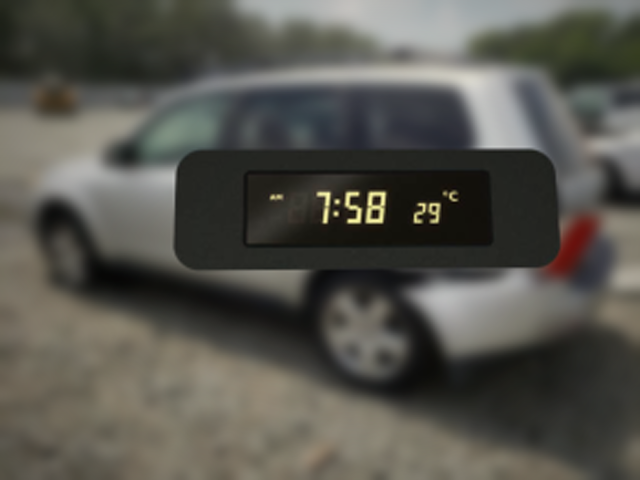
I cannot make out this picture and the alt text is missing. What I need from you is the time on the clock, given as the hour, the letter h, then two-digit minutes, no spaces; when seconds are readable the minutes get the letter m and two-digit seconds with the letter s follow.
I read 7h58
